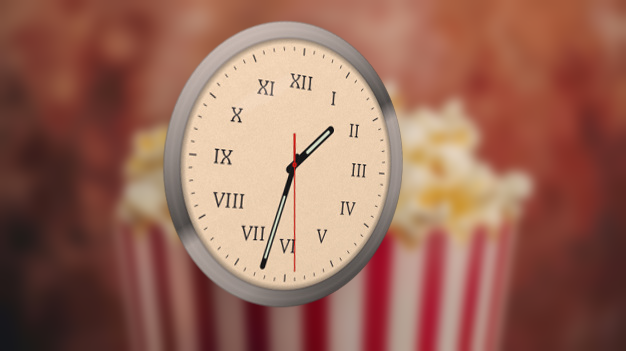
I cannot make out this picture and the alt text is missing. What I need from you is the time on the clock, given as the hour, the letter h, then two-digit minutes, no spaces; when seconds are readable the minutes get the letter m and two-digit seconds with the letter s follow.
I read 1h32m29s
